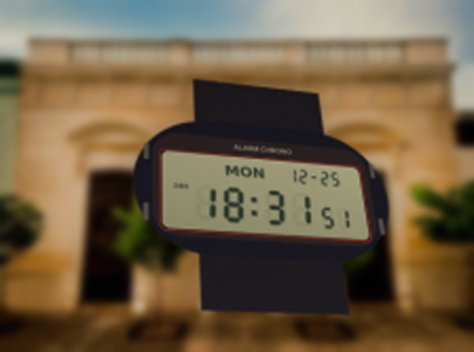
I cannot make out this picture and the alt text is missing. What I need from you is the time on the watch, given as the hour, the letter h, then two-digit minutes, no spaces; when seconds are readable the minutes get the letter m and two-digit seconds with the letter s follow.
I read 18h31m51s
